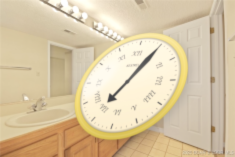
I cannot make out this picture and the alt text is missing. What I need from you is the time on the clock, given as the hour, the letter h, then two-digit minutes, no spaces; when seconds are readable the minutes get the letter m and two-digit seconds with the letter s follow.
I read 7h05
